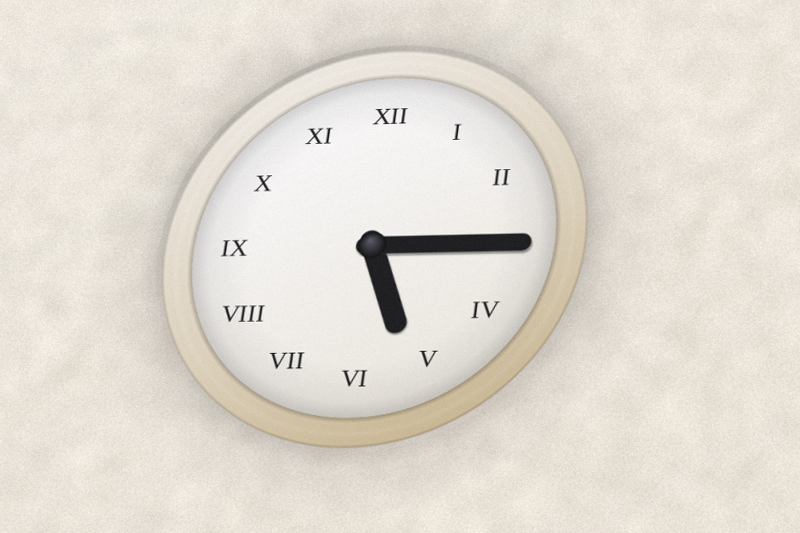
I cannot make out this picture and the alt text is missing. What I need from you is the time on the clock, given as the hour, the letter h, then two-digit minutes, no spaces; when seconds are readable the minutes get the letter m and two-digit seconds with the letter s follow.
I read 5h15
